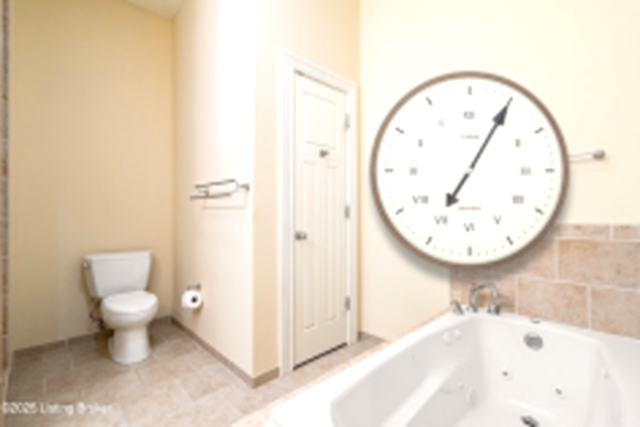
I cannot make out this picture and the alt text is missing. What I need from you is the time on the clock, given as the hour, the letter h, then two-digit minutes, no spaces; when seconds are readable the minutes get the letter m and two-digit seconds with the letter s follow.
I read 7h05
